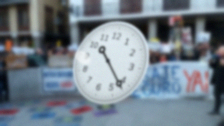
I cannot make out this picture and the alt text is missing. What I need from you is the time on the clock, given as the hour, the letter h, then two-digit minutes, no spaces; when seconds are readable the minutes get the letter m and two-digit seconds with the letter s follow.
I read 10h22
